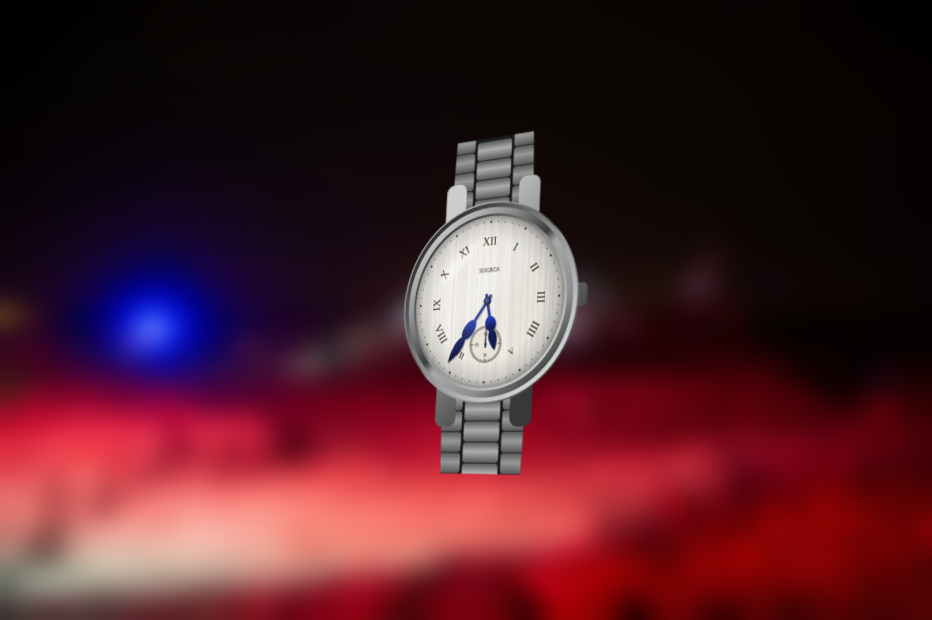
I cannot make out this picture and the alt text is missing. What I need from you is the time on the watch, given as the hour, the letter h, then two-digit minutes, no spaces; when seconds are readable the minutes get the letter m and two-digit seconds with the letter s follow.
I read 5h36
